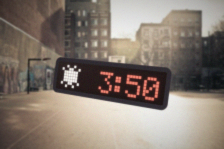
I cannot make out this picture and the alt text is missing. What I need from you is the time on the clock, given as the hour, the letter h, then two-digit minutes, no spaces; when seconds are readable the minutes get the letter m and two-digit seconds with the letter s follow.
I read 3h50
